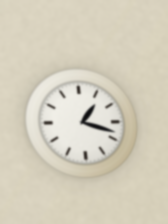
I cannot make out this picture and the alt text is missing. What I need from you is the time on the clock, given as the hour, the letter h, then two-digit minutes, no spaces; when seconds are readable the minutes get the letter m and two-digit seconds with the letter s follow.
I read 1h18
